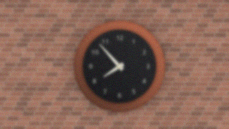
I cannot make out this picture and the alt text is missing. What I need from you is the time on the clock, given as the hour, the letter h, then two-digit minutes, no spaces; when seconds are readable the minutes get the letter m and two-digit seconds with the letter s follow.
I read 7h53
